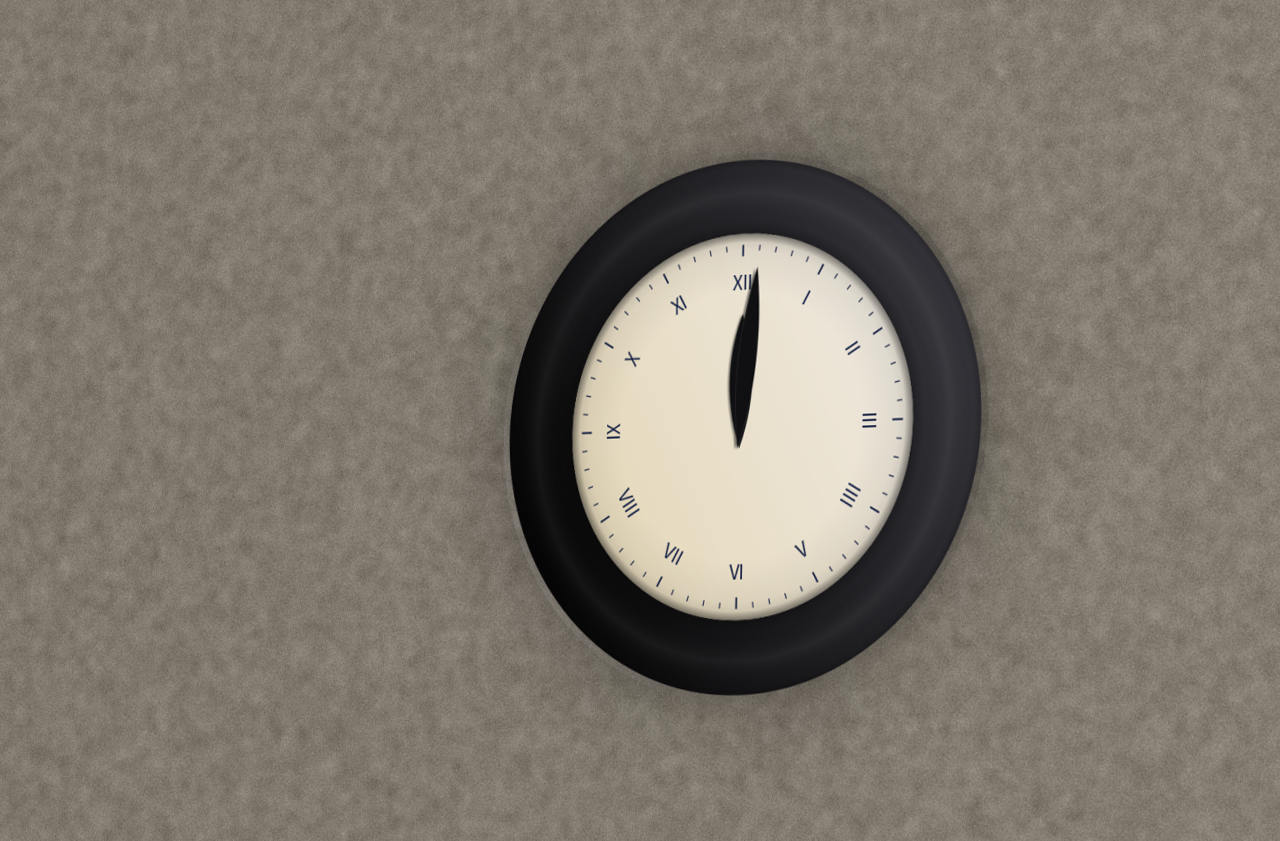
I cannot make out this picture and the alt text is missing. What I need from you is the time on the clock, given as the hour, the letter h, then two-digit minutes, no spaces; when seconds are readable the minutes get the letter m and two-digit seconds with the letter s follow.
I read 12h01
